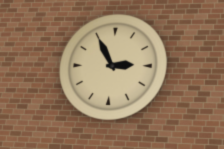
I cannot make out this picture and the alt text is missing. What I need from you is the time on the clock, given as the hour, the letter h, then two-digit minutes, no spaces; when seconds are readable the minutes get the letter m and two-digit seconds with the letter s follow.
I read 2h55
